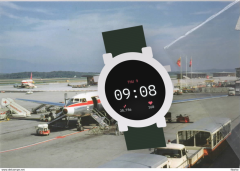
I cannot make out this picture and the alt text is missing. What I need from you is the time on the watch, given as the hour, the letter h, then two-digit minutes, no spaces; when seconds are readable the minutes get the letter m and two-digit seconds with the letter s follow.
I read 9h08
